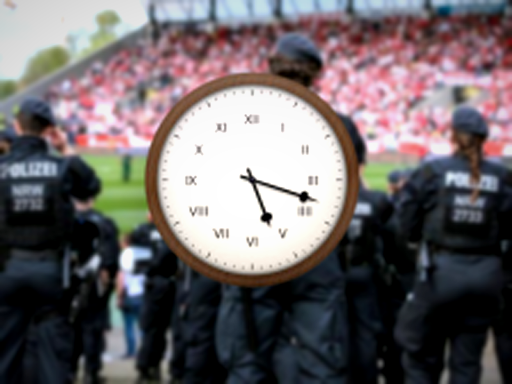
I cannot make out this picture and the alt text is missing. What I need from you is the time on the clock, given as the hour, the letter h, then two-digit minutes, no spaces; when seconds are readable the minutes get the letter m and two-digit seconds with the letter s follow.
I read 5h18
